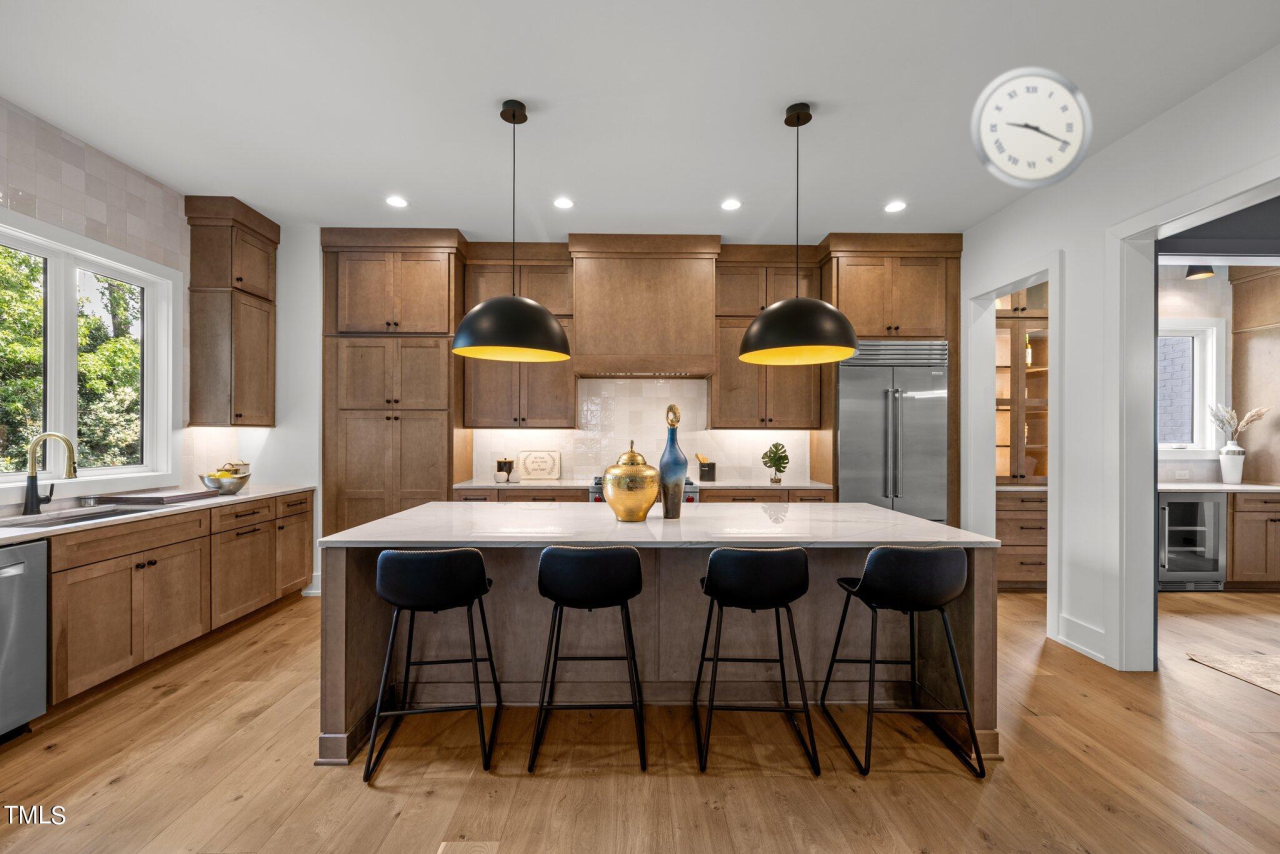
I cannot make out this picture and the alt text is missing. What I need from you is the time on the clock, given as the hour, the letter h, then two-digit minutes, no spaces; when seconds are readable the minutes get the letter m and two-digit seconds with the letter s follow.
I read 9h19
